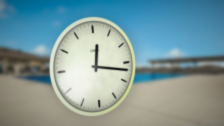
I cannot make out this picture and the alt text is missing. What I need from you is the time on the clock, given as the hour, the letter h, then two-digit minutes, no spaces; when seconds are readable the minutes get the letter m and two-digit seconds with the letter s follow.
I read 12h17
